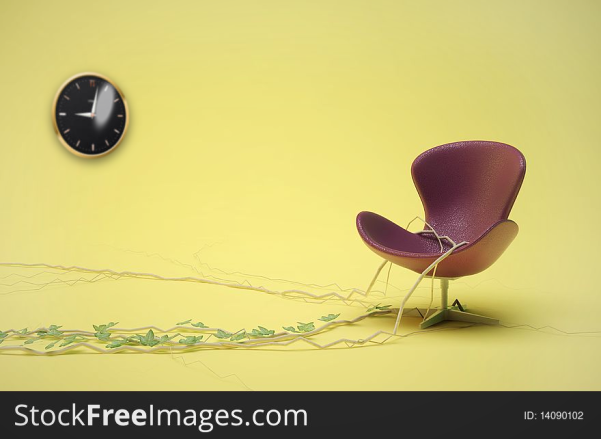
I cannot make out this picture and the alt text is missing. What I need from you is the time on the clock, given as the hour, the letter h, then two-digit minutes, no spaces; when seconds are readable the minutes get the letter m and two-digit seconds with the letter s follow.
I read 9h02
